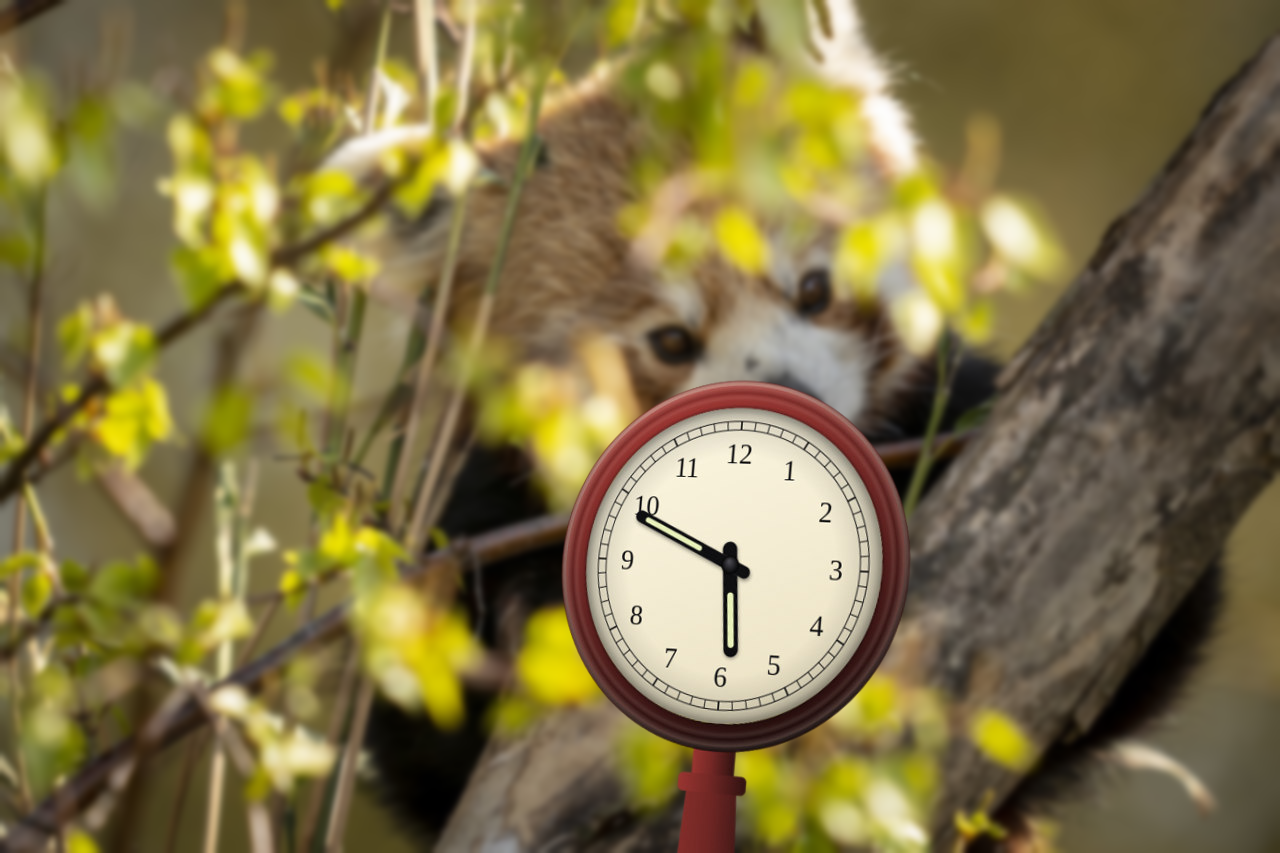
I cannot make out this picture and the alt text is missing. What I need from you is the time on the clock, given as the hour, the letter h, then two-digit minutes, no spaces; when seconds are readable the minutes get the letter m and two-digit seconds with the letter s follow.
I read 5h49
